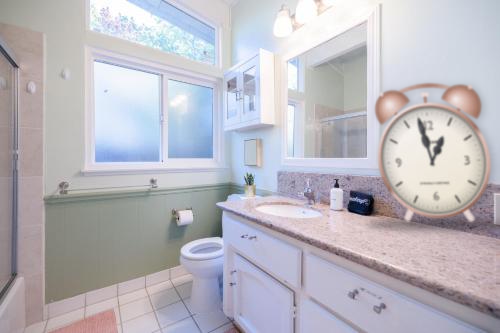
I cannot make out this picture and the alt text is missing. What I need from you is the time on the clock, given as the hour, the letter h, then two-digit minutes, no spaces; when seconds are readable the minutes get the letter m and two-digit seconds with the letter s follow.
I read 12h58
